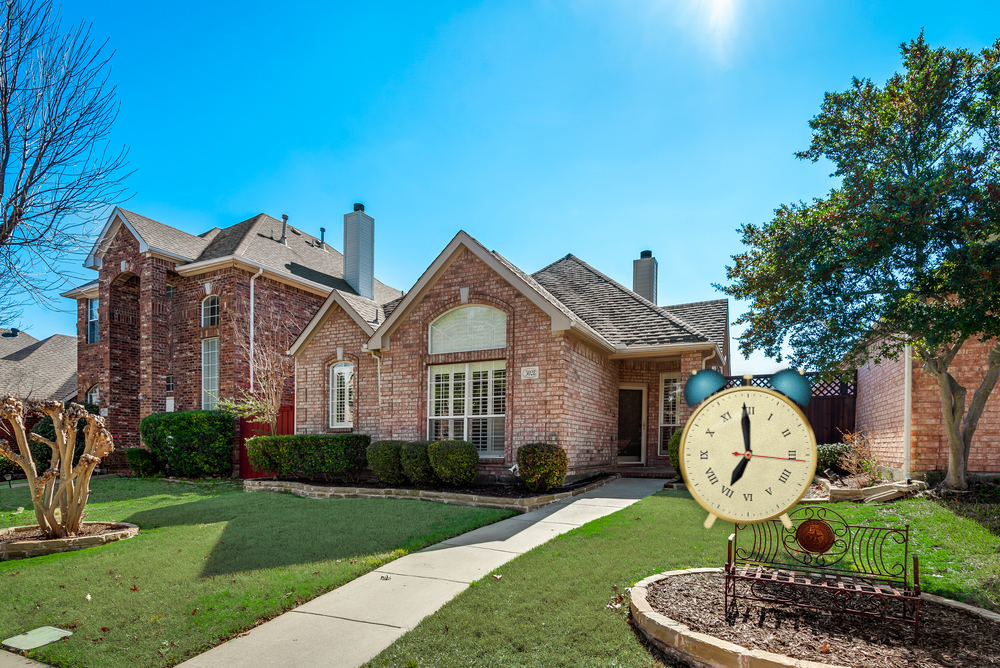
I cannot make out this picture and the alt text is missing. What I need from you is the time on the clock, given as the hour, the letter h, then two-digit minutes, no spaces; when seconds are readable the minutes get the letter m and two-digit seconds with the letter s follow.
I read 6h59m16s
